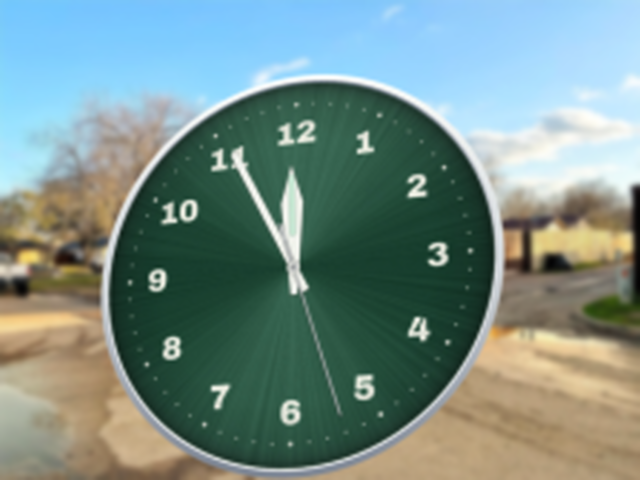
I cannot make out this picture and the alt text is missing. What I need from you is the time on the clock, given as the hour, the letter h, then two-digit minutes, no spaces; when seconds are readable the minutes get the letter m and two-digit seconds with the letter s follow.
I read 11h55m27s
